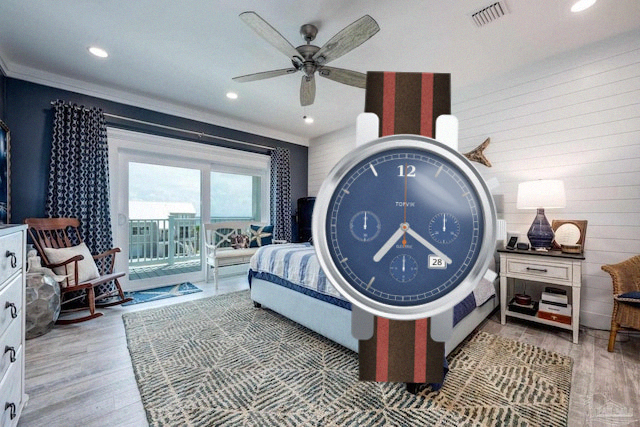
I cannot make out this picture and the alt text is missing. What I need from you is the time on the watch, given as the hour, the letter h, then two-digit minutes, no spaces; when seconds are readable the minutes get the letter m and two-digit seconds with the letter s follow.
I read 7h21
